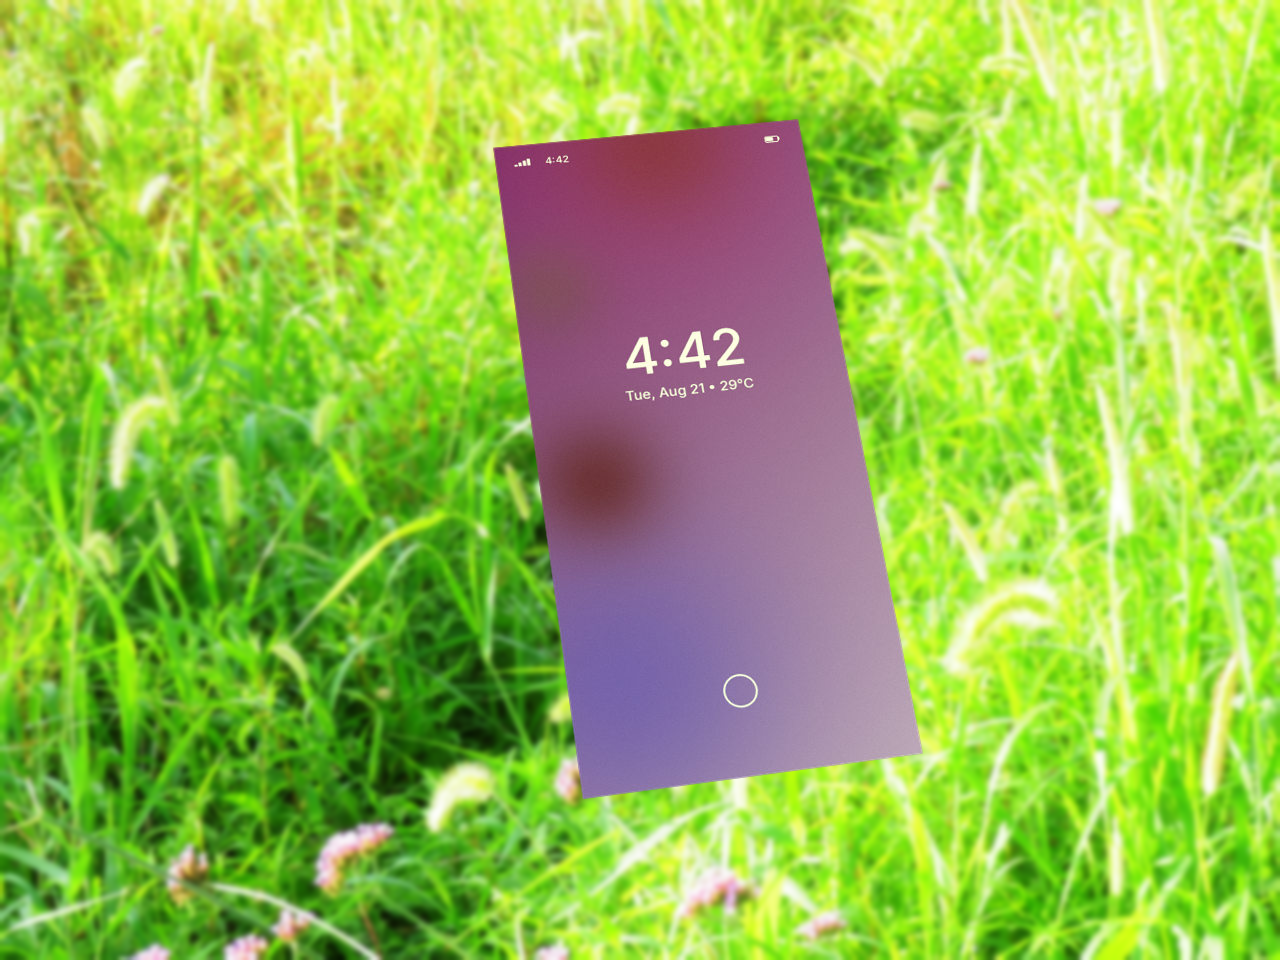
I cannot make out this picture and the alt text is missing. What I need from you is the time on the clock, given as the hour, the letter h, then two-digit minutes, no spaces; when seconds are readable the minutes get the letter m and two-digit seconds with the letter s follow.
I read 4h42
